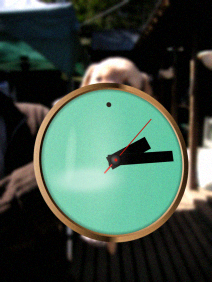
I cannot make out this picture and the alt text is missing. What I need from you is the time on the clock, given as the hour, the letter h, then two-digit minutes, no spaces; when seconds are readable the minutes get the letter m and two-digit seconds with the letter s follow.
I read 2h15m08s
